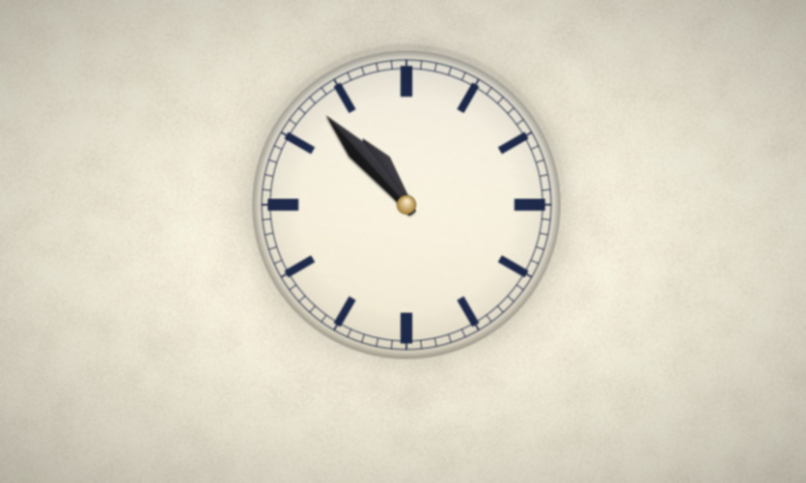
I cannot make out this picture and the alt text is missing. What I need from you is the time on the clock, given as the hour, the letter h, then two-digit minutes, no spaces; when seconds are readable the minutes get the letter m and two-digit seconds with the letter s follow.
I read 10h53
